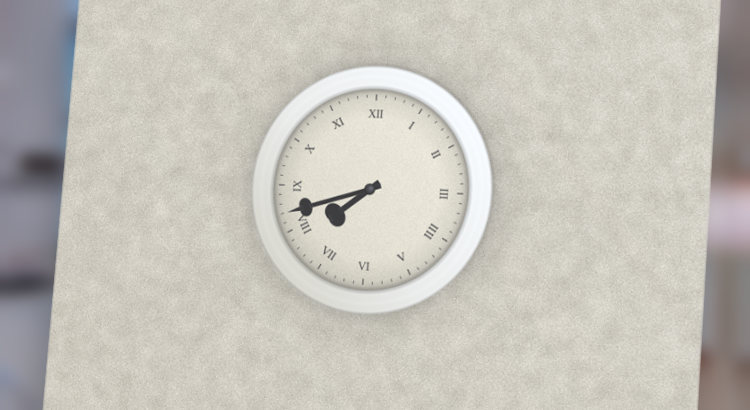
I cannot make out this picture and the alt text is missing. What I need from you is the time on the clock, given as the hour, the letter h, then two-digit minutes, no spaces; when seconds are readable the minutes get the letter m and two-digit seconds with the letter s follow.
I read 7h42
